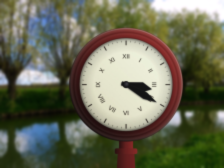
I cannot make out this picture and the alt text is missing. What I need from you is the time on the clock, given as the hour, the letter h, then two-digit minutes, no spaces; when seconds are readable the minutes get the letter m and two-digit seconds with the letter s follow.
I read 3h20
